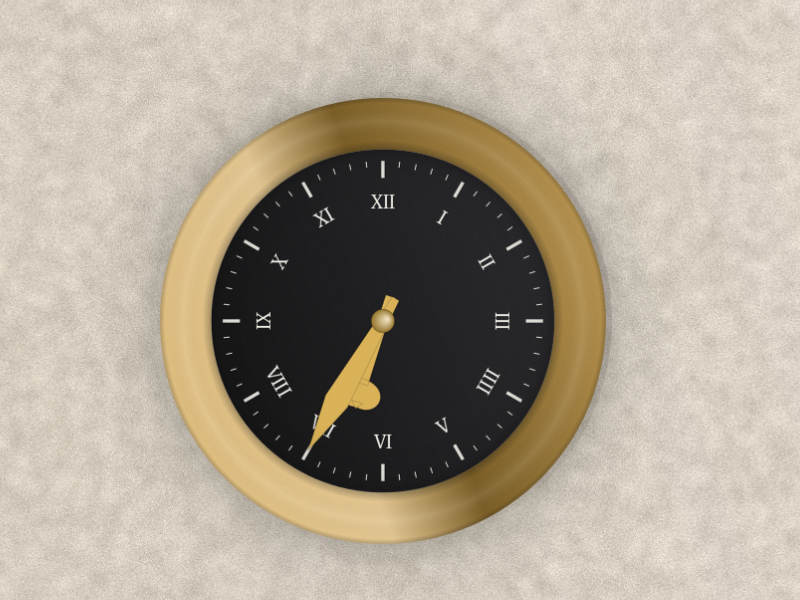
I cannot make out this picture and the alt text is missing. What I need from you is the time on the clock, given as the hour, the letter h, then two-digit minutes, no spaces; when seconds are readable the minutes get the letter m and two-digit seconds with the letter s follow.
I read 6h35
